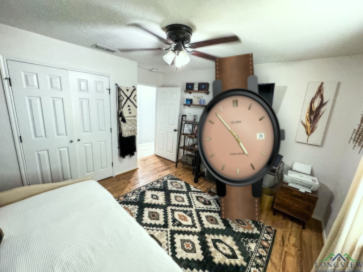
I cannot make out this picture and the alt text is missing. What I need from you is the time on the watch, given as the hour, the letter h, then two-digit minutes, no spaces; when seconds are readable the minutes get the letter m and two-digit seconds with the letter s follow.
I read 4h53
